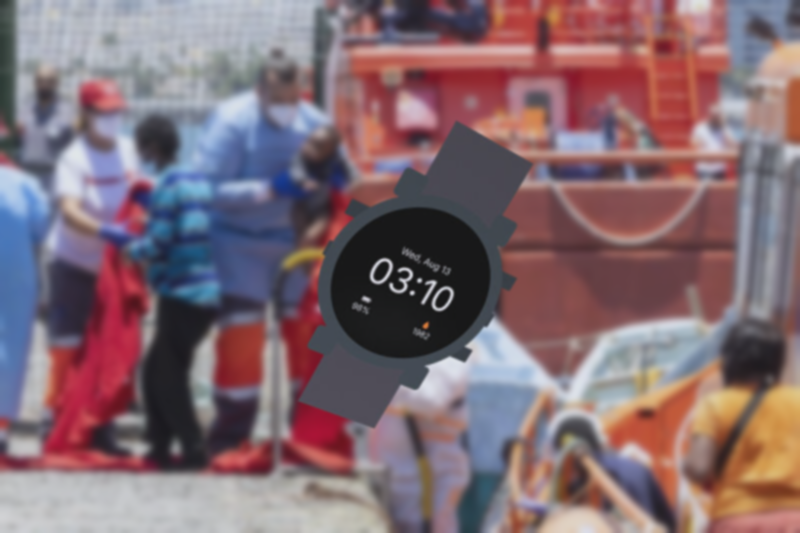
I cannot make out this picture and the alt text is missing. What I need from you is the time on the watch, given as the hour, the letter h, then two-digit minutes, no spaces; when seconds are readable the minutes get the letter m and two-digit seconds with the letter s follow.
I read 3h10
